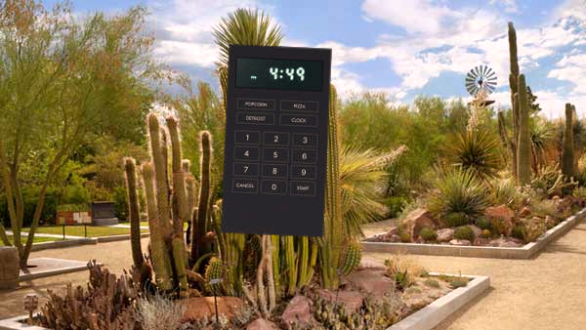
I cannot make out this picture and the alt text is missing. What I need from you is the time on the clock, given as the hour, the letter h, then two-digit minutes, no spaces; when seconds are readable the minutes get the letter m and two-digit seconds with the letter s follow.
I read 4h49
